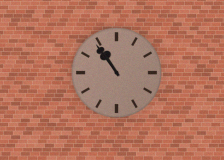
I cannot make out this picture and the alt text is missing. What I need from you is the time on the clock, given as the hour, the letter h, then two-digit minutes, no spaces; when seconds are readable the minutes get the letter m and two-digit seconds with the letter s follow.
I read 10h54
